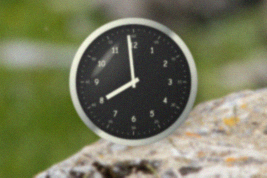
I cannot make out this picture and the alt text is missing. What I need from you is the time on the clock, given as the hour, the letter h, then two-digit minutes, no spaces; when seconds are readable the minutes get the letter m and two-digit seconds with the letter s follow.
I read 7h59
